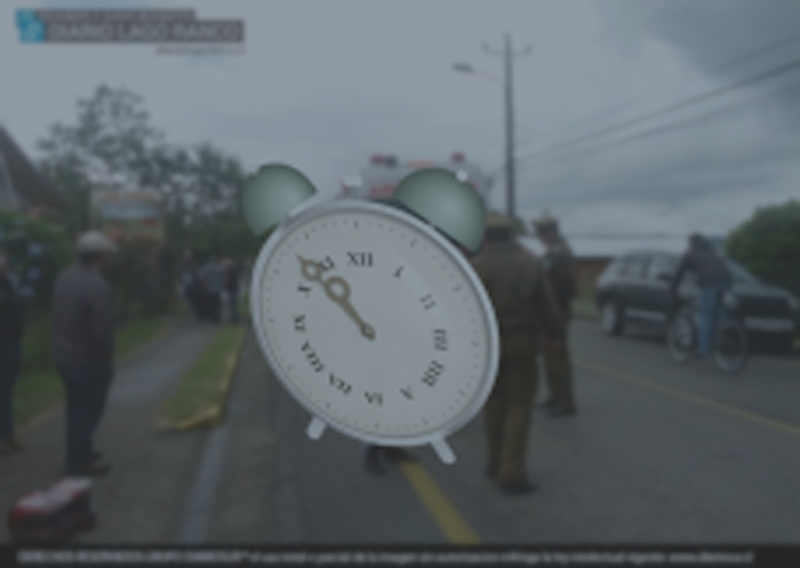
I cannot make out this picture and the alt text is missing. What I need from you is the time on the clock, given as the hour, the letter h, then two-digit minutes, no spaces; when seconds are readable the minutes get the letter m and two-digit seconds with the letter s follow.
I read 10h53
